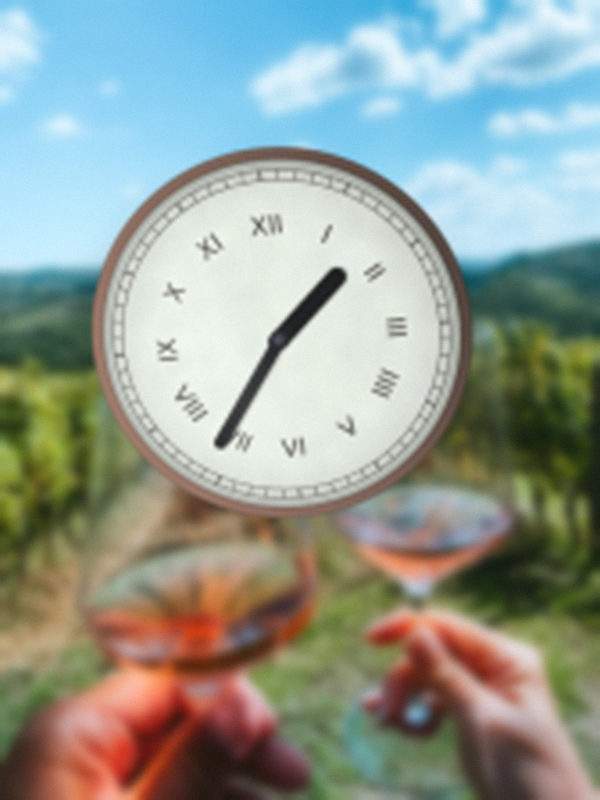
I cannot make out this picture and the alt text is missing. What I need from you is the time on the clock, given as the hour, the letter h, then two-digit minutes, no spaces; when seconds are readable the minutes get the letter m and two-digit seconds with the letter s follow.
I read 1h36
